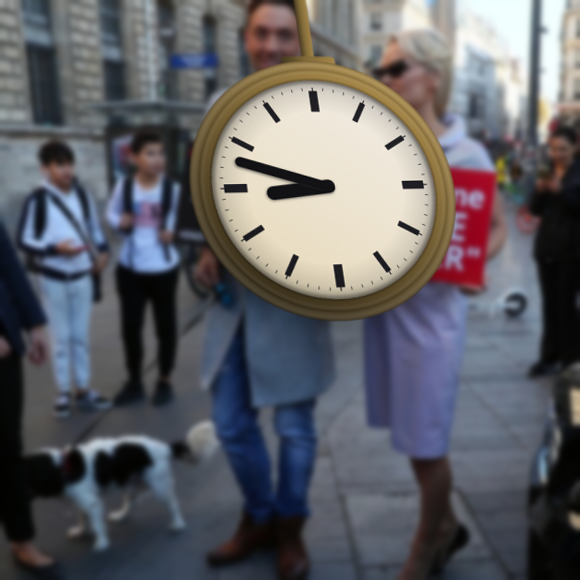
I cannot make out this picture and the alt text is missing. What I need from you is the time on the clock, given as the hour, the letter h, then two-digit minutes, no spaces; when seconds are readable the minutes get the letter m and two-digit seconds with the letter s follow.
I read 8h48
